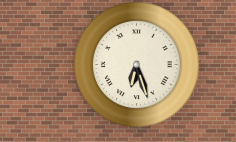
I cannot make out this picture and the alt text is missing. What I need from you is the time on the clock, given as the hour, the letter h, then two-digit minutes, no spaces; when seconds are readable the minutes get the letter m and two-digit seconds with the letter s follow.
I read 6h27
